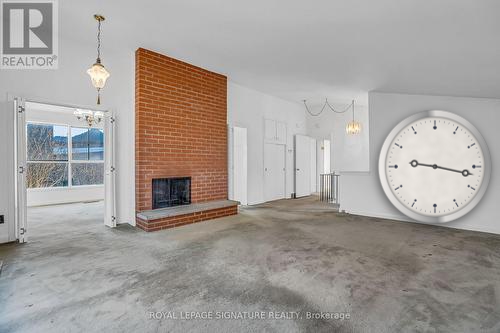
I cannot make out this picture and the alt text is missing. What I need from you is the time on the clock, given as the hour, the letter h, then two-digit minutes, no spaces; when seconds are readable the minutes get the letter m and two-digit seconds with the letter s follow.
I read 9h17
